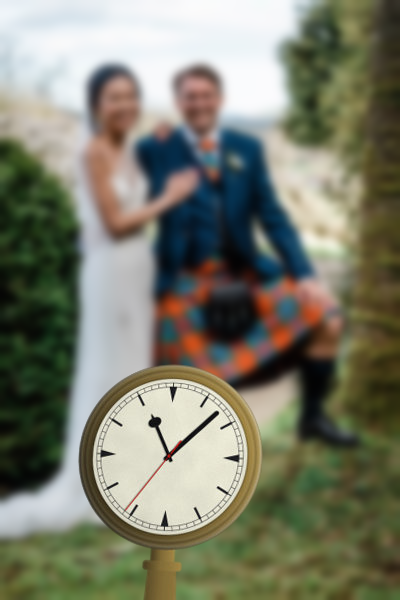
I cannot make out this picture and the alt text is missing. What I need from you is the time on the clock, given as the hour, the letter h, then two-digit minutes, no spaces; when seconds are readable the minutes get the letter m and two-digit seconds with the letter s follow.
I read 11h07m36s
